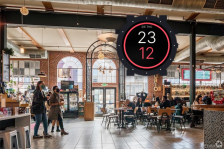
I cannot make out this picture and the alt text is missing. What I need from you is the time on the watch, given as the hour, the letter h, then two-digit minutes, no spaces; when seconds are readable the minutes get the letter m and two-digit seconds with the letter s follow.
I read 23h12
